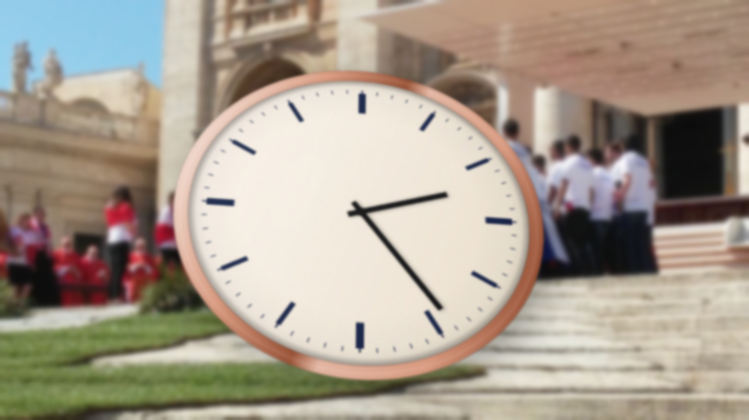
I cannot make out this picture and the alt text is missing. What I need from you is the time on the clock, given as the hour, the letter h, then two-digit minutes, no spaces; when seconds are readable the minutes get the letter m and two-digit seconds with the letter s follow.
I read 2h24
